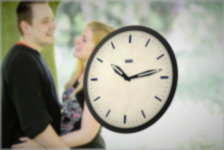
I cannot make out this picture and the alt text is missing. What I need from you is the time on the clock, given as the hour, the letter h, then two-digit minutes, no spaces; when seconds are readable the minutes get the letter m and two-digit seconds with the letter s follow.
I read 10h13
